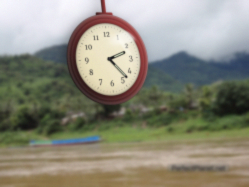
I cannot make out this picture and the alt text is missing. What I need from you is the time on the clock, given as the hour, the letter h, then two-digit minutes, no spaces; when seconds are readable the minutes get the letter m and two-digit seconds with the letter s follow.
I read 2h23
